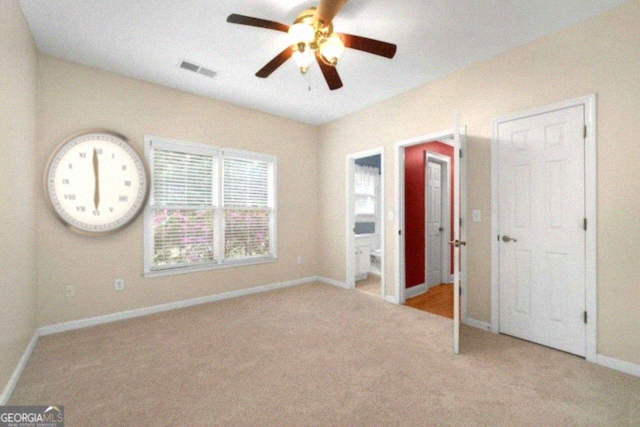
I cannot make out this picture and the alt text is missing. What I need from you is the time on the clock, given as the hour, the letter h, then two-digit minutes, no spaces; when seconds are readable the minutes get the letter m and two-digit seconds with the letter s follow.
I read 5h59
